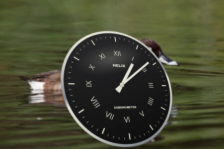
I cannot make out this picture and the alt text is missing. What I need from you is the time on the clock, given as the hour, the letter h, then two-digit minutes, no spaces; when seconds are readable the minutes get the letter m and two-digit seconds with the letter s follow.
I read 1h09
